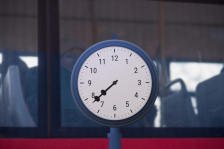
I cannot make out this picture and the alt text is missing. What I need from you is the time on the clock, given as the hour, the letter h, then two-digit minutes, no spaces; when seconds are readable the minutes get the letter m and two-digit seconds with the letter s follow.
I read 7h38
